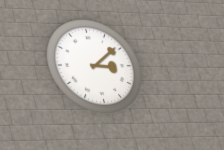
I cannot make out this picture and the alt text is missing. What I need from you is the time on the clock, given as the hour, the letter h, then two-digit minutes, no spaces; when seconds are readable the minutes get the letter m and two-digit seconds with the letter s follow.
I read 3h09
